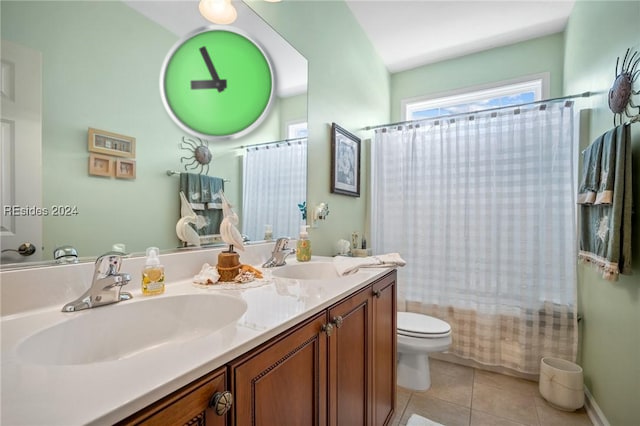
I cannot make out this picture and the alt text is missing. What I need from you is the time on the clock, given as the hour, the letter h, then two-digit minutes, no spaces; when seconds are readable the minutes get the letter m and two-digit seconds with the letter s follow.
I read 8h56
